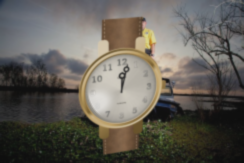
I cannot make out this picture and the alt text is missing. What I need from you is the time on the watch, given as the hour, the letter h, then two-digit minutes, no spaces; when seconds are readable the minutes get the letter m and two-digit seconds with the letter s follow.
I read 12h02
